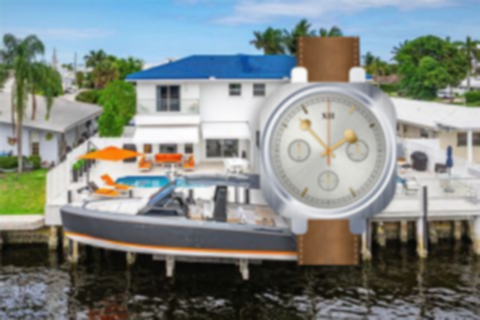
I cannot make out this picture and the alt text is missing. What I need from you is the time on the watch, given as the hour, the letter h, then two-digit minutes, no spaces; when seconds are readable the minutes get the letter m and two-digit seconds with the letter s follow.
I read 1h53
